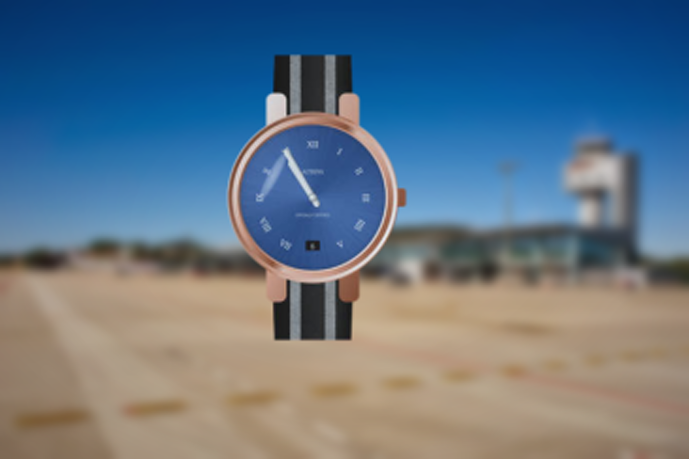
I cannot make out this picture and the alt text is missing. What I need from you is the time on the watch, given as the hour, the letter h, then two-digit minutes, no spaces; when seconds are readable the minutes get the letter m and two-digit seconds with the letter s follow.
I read 10h55
